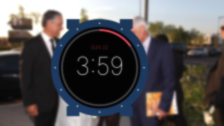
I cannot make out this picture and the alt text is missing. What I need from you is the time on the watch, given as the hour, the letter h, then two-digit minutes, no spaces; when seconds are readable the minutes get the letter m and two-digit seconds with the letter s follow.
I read 3h59
